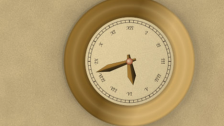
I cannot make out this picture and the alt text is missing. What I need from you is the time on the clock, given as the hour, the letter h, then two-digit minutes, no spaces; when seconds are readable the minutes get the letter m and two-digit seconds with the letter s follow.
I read 5h42
